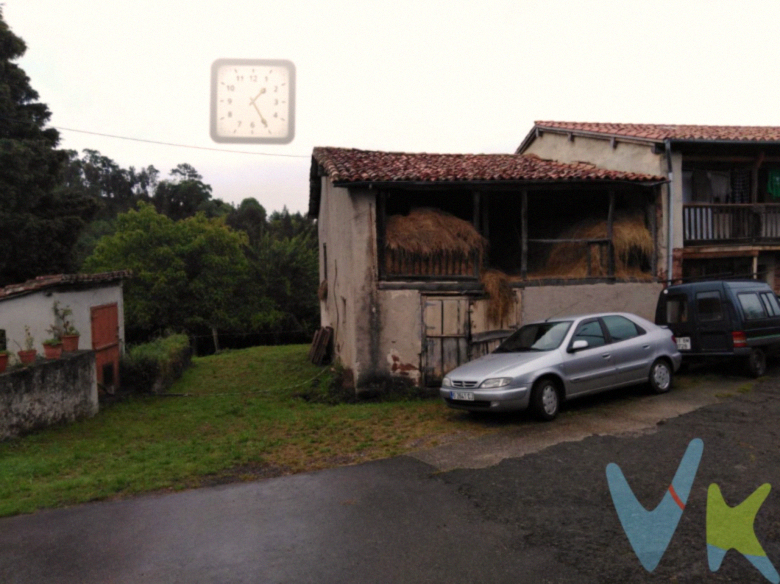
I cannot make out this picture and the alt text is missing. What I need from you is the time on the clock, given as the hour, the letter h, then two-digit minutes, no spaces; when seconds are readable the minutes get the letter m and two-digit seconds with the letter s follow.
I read 1h25
